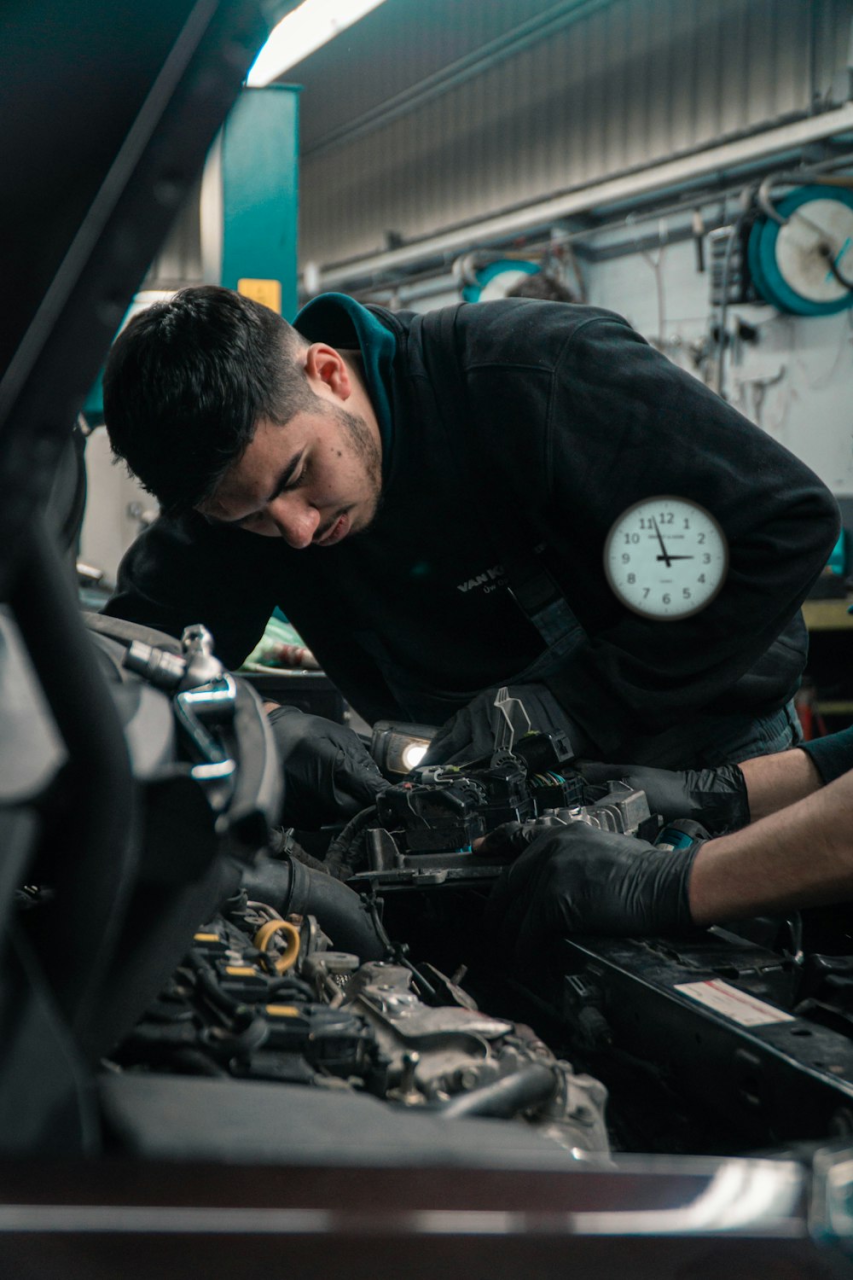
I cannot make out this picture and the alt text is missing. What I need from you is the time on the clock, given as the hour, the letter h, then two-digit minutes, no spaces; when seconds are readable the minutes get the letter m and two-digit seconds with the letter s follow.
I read 2h57
